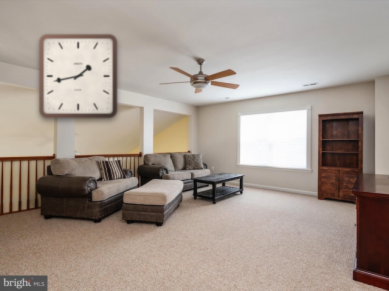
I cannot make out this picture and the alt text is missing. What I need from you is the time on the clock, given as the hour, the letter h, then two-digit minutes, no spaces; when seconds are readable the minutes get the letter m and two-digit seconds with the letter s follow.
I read 1h43
